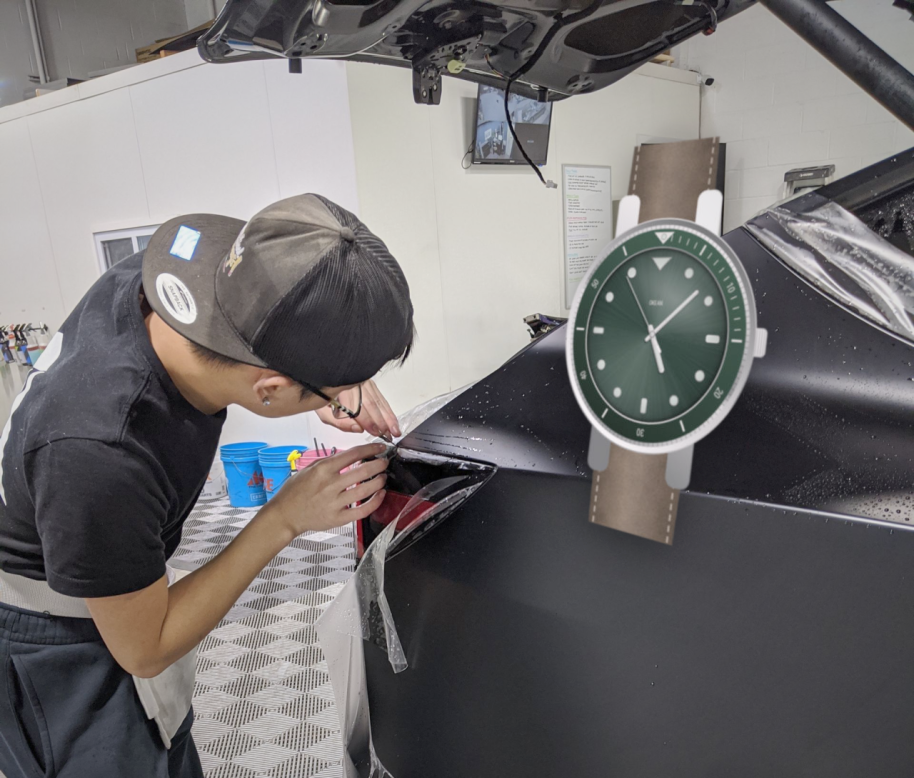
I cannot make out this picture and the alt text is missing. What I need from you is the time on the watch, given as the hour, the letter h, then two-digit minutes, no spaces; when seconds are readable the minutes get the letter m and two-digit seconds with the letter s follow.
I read 5h07m54s
